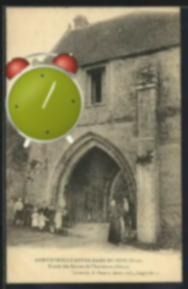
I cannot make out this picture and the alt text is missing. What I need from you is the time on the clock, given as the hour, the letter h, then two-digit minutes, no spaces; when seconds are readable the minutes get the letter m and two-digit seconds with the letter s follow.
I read 1h05
